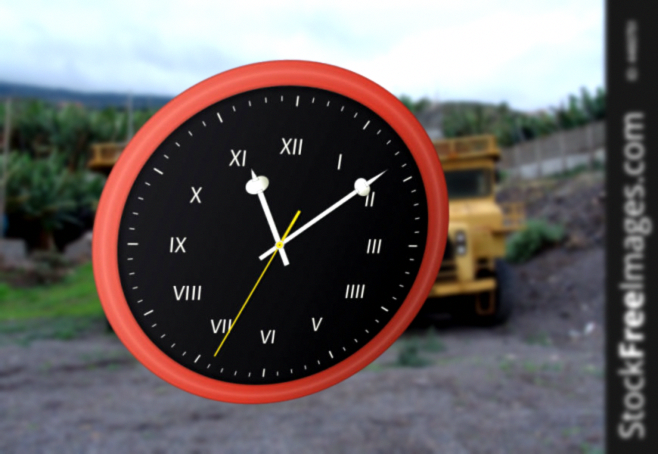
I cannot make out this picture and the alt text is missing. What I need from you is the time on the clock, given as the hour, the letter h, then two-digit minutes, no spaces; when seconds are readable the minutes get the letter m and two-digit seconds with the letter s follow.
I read 11h08m34s
